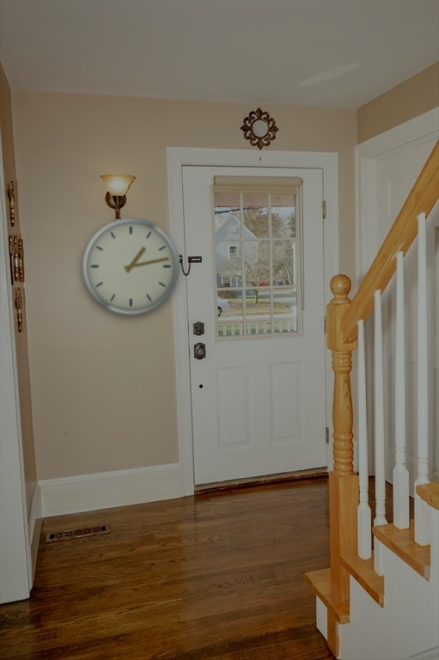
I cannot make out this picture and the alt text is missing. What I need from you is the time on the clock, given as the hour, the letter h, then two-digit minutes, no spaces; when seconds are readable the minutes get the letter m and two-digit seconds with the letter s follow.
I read 1h13
